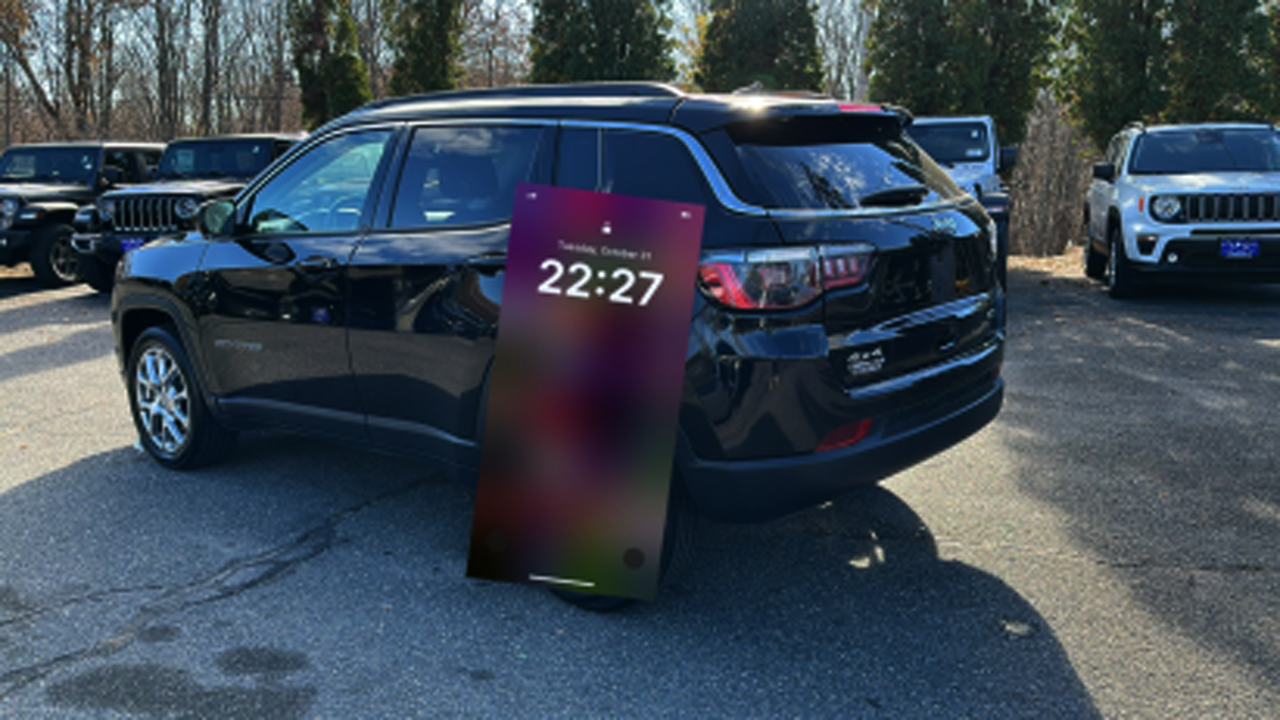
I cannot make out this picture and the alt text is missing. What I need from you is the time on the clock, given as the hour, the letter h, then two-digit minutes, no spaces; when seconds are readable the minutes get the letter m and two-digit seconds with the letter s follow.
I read 22h27
